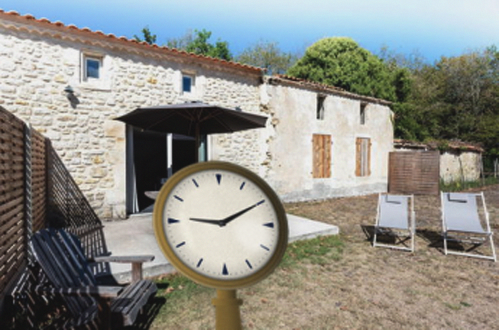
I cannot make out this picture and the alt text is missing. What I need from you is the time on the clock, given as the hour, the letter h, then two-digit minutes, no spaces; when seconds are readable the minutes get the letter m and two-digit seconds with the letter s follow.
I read 9h10
